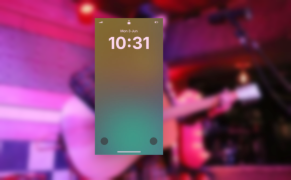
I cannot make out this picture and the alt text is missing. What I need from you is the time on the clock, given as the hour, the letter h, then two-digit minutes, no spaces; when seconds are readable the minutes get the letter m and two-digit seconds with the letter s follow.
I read 10h31
